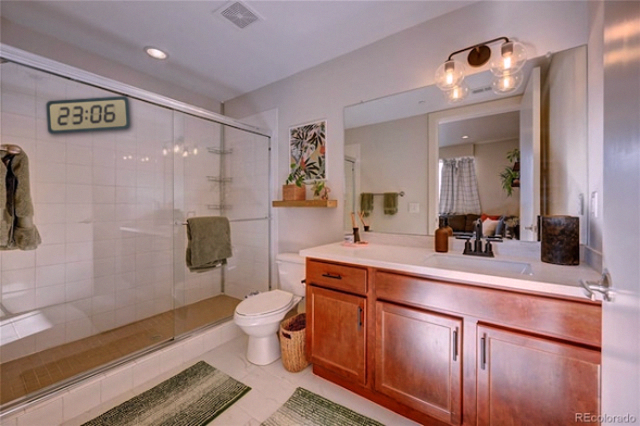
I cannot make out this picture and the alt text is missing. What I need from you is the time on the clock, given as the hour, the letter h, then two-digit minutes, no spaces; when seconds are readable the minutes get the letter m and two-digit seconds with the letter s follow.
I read 23h06
